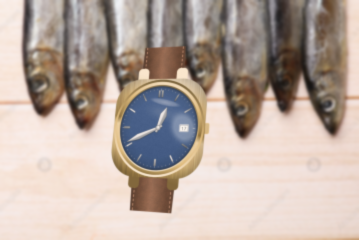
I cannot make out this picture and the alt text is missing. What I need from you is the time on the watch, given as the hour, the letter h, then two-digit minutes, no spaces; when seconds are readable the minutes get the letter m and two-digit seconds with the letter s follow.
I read 12h41
